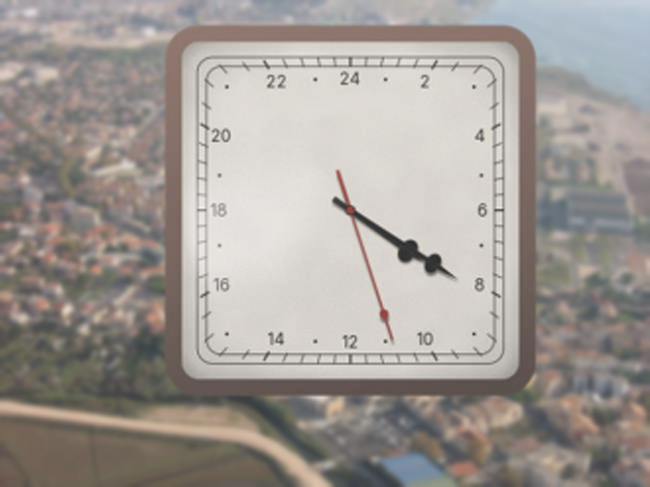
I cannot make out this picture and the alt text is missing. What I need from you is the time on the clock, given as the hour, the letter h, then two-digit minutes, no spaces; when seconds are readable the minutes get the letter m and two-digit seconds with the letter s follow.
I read 8h20m27s
